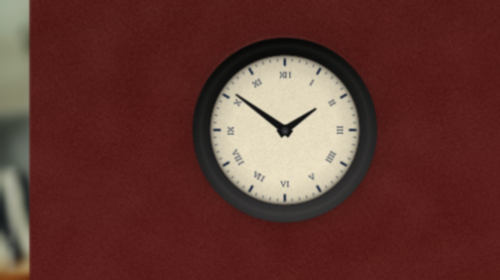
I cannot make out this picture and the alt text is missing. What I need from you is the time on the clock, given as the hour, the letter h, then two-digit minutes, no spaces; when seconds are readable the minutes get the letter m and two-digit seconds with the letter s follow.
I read 1h51
